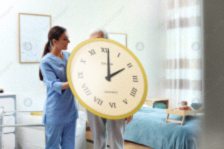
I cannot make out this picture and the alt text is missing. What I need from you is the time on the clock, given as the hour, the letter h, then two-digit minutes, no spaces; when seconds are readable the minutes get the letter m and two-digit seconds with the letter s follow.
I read 2h01
